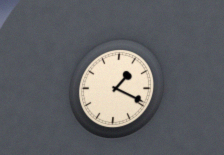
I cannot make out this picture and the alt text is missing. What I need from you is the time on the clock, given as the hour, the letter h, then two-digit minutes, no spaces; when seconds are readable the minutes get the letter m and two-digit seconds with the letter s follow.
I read 1h19
